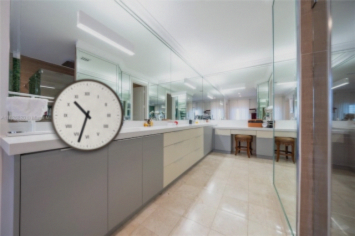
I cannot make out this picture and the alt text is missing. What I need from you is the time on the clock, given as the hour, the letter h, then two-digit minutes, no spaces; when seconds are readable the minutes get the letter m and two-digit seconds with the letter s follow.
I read 10h33
